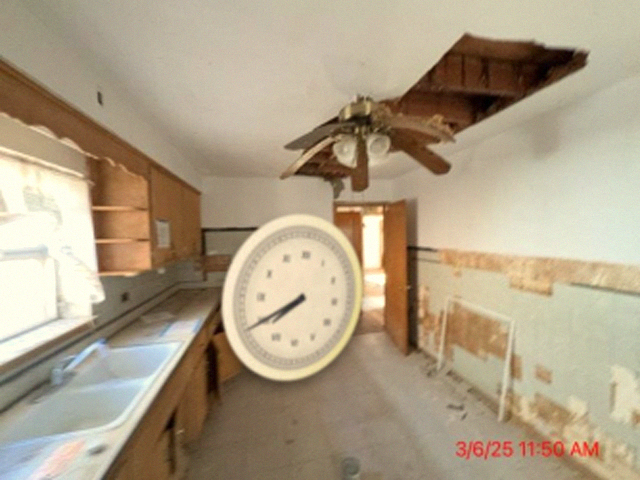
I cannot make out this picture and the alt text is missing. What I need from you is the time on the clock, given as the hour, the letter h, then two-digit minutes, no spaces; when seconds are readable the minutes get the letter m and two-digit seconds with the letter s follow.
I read 7h40
